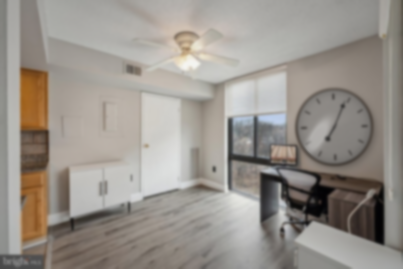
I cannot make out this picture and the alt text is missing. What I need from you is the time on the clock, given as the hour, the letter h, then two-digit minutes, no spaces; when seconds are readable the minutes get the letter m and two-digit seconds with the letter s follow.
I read 7h04
